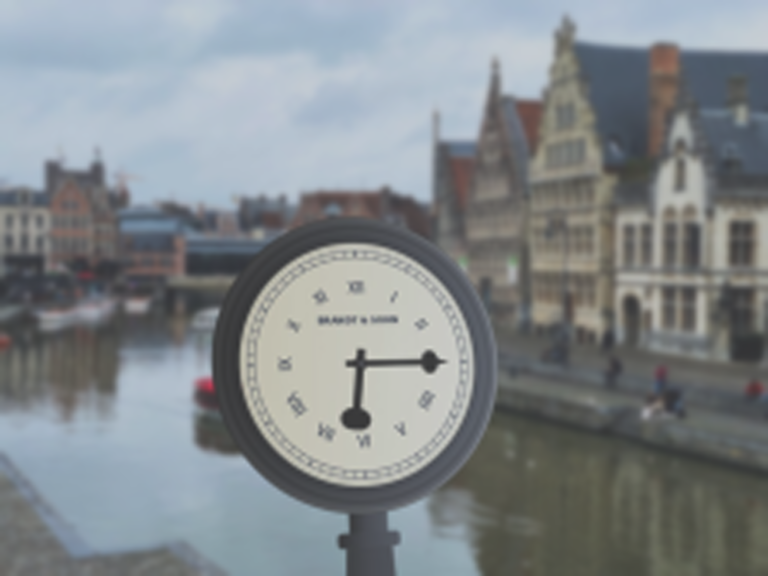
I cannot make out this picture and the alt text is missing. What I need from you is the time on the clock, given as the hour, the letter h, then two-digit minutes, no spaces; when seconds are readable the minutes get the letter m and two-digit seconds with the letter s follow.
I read 6h15
